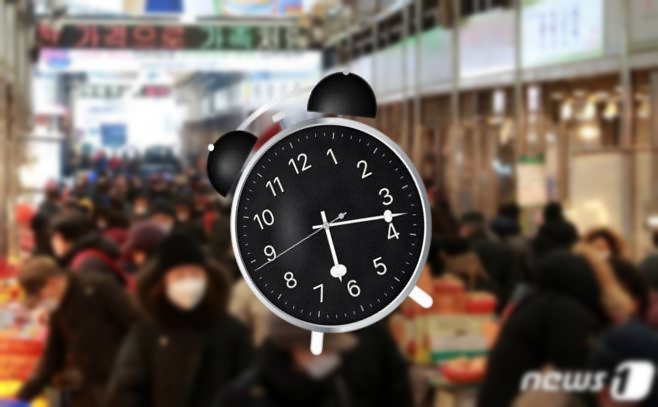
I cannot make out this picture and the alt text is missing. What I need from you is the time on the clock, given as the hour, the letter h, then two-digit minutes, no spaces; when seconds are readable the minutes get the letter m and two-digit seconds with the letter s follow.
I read 6h17m44s
